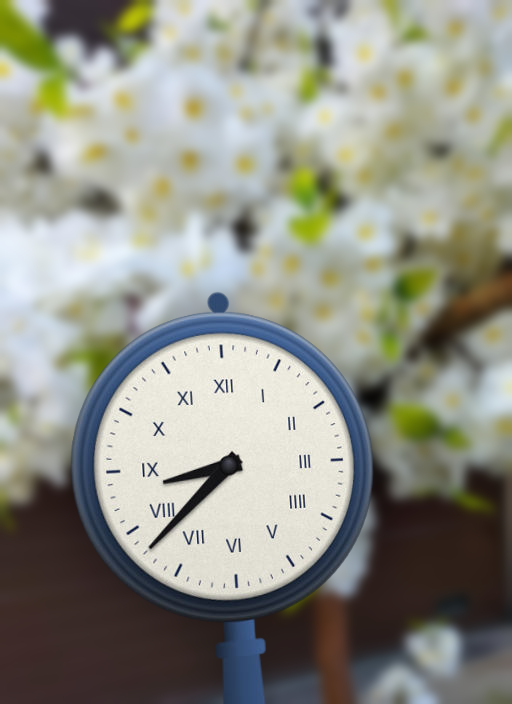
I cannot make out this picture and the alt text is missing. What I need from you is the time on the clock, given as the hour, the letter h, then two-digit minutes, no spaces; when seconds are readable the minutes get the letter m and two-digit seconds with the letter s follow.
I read 8h38
